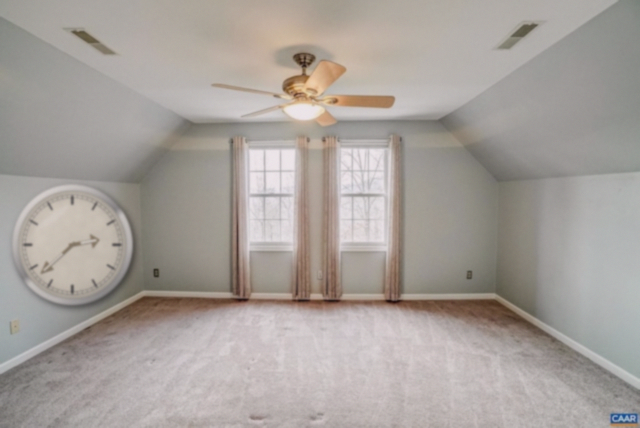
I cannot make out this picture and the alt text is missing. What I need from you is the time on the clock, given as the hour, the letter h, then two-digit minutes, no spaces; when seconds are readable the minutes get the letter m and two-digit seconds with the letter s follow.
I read 2h38
